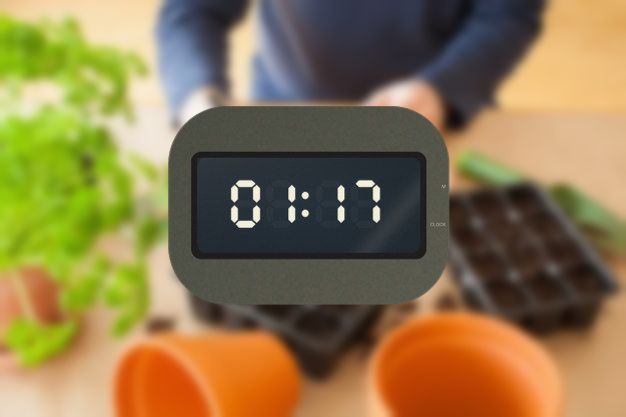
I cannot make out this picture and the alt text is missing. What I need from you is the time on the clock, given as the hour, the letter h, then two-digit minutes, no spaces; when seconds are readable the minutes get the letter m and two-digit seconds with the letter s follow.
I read 1h17
